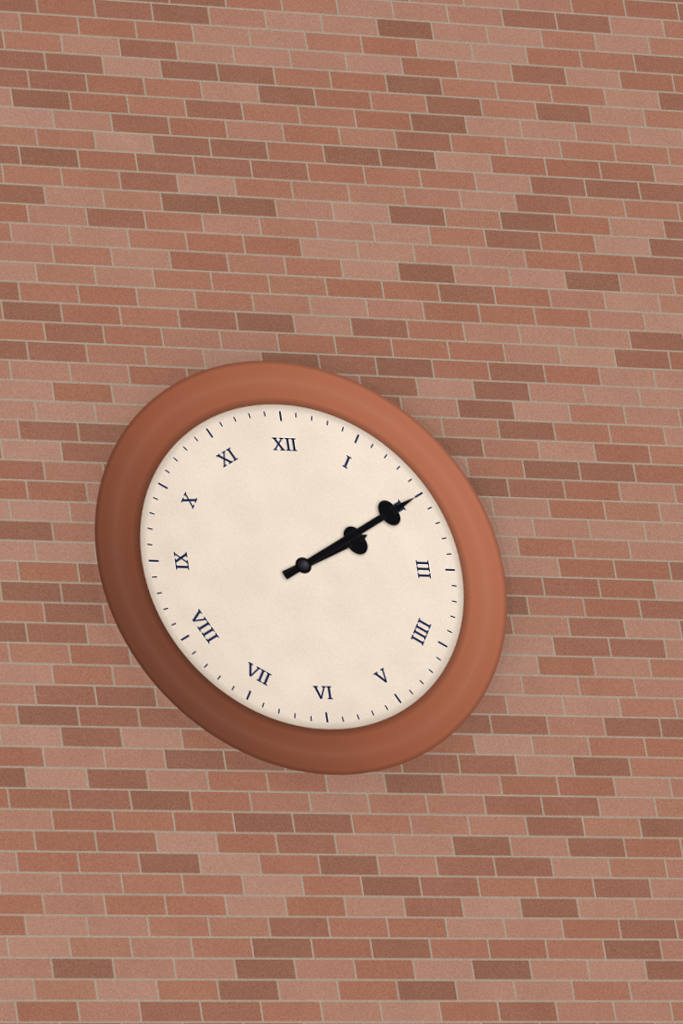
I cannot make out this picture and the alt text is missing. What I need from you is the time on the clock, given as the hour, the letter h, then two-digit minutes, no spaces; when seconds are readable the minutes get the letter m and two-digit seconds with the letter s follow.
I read 2h10
